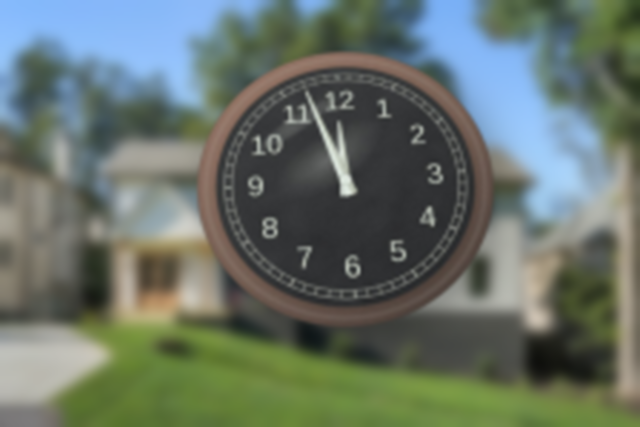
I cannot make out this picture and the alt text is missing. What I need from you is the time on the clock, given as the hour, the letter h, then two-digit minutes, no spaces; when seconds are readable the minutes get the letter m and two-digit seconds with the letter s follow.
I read 11h57
